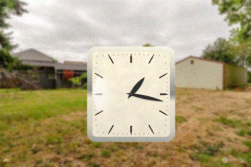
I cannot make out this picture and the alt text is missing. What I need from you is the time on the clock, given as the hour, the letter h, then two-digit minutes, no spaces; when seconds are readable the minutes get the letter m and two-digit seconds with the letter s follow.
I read 1h17
